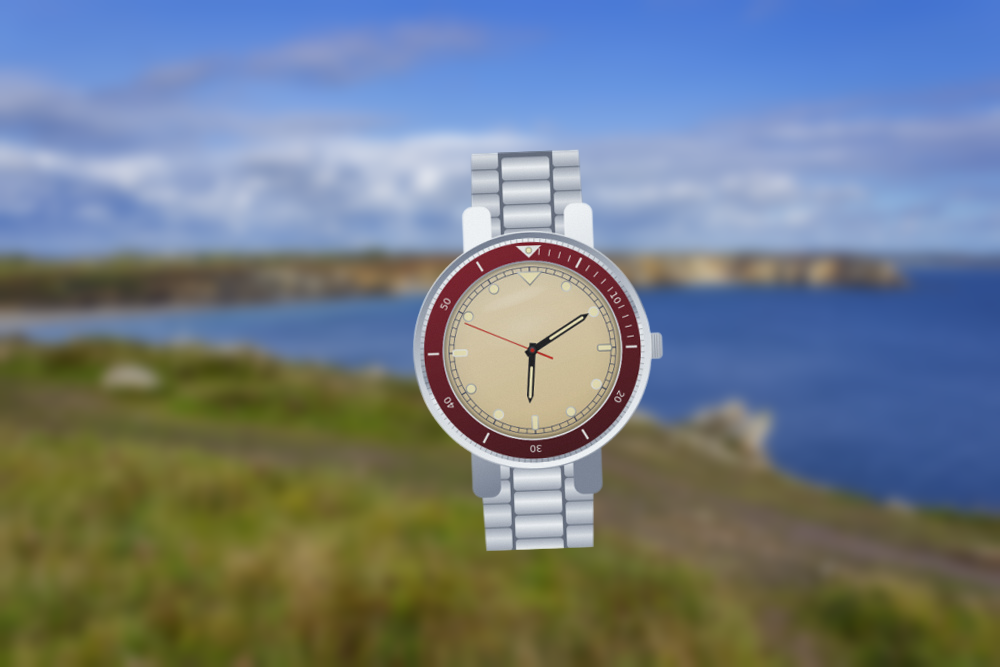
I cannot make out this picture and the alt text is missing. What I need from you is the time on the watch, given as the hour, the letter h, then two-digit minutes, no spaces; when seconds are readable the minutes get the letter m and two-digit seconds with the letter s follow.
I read 6h09m49s
